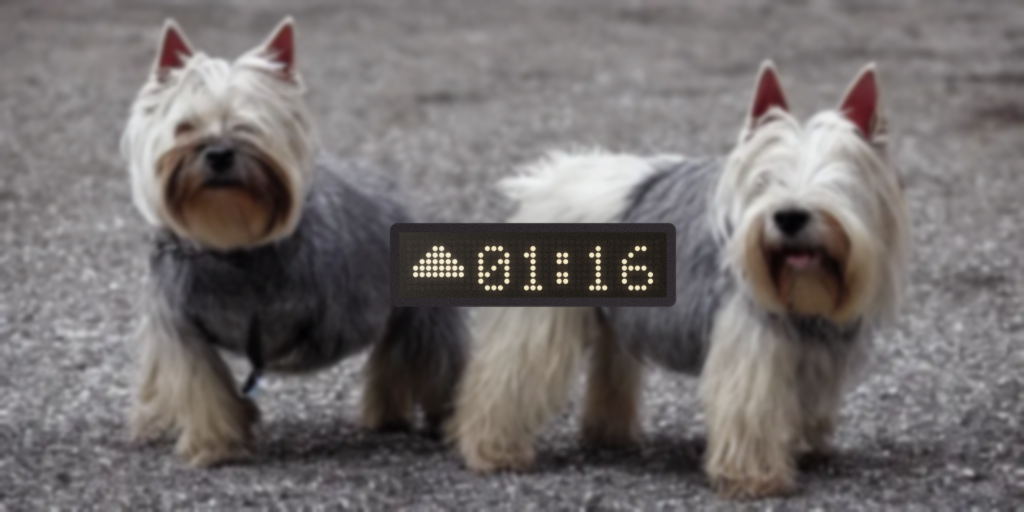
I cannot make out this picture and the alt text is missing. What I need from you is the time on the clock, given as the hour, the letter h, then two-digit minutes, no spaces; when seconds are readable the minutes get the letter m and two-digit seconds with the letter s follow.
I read 1h16
